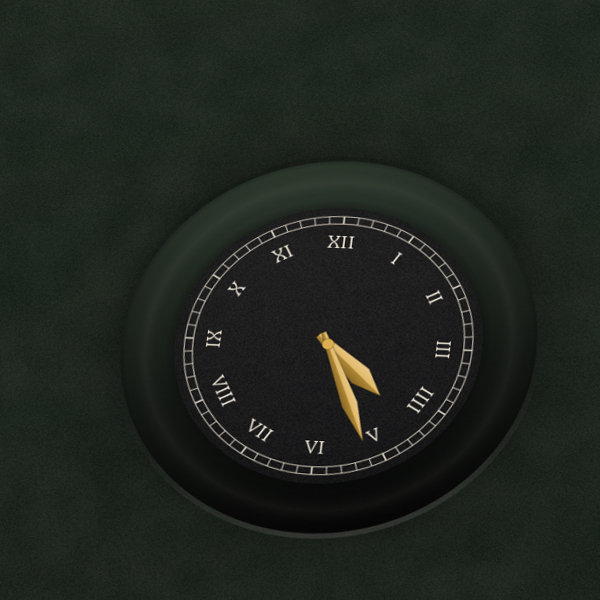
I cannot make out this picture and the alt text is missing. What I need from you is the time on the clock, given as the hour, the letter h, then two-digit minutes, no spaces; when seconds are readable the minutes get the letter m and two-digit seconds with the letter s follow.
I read 4h26
